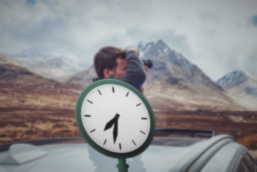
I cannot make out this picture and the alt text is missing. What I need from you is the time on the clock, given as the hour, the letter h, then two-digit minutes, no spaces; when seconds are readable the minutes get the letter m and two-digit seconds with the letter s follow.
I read 7h32
